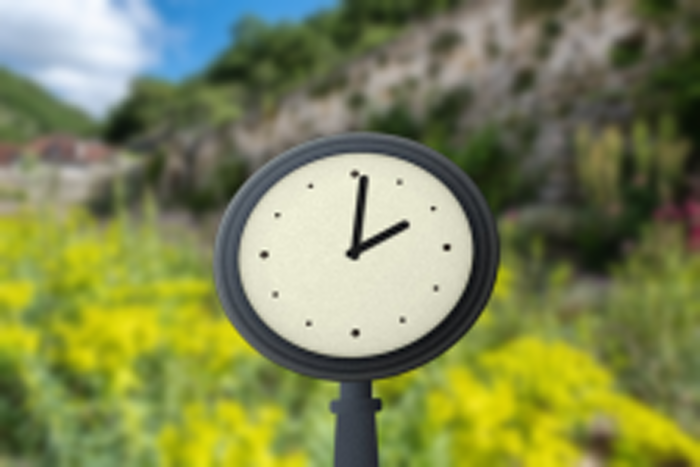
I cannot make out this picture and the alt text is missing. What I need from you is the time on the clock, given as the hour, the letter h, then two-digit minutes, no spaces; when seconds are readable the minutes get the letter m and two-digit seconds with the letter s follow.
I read 2h01
